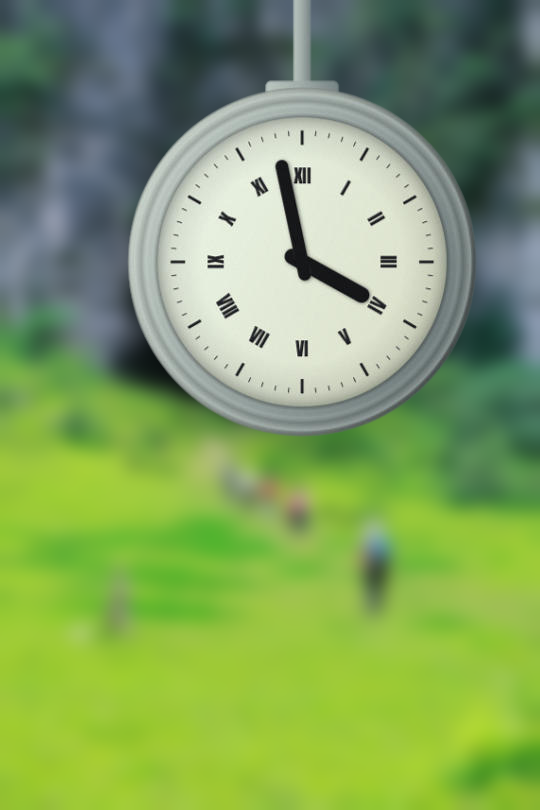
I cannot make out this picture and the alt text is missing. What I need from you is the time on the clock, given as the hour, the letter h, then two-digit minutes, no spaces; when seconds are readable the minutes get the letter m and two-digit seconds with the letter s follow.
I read 3h58
